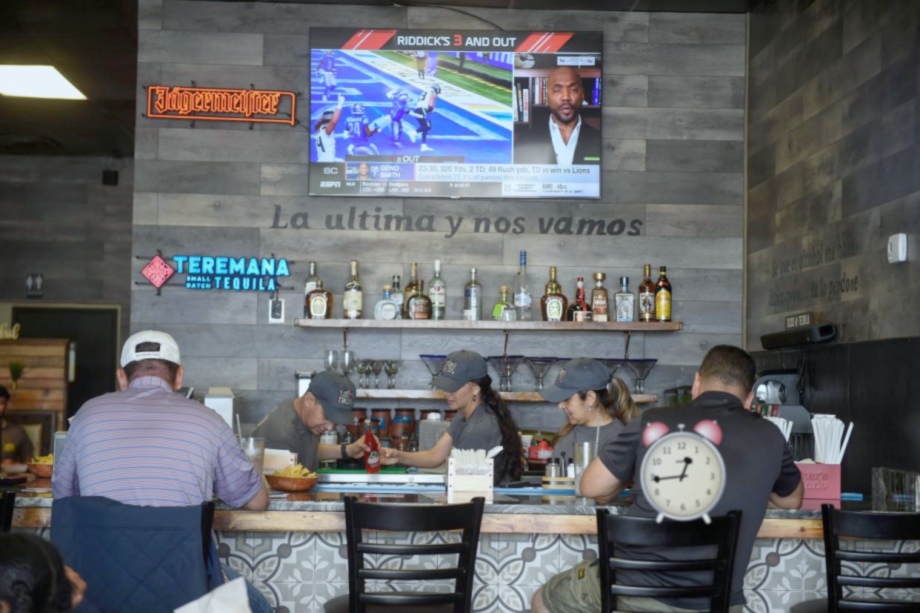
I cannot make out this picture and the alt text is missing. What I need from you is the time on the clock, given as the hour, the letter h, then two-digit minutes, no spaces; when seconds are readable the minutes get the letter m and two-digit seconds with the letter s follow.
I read 12h44
